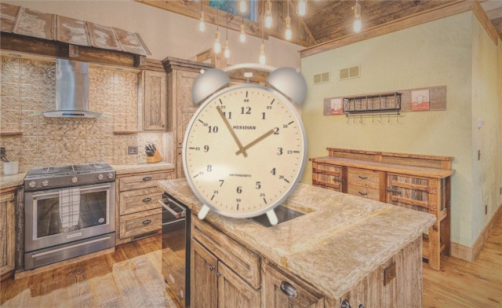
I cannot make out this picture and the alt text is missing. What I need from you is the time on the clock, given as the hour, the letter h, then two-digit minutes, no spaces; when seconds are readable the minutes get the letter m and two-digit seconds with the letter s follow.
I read 1h54
